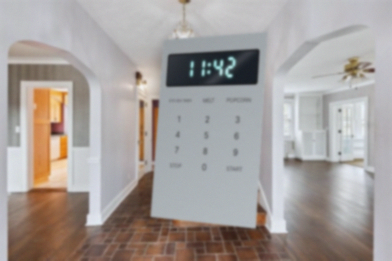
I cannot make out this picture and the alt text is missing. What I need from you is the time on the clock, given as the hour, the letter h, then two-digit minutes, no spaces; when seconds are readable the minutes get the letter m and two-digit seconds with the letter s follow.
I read 11h42
